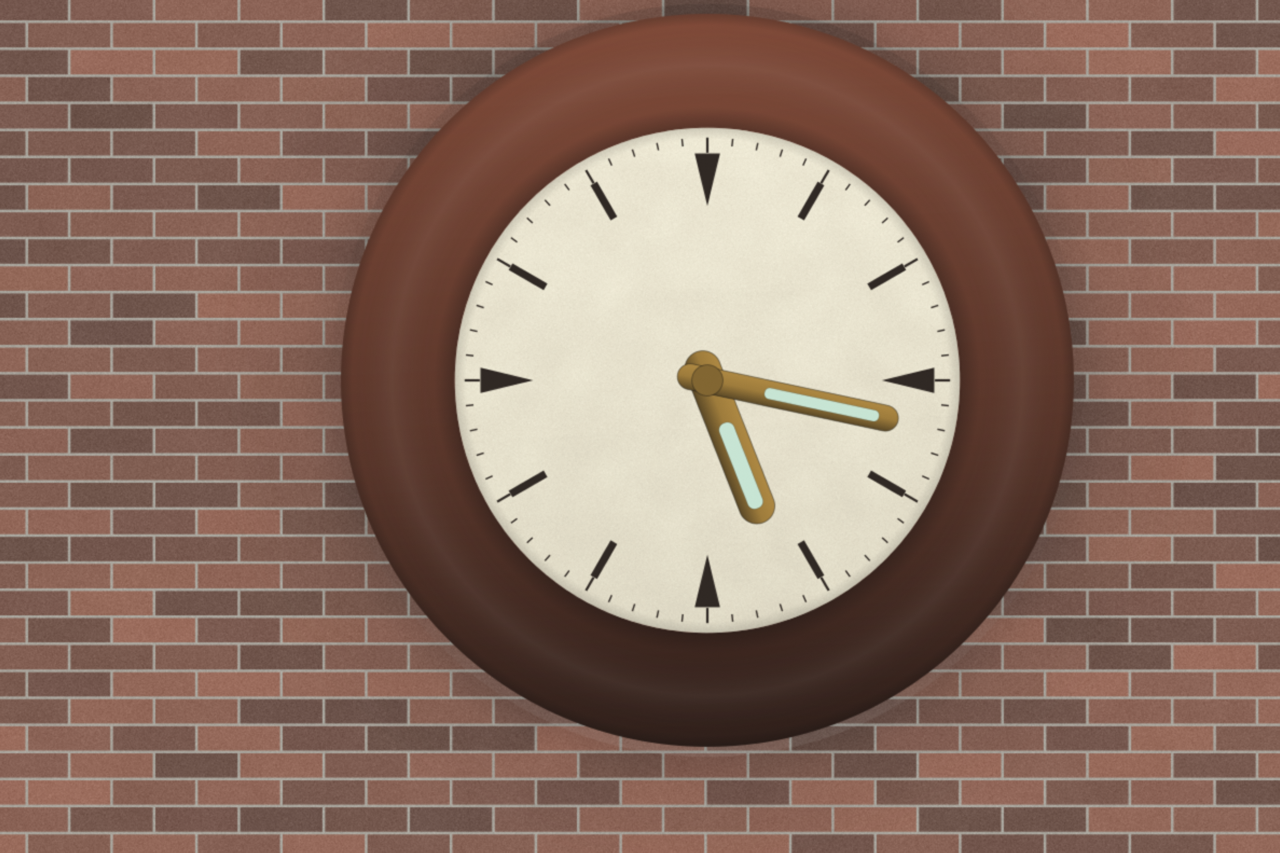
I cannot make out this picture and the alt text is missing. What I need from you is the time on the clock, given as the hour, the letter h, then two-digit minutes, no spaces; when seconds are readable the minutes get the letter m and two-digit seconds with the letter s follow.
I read 5h17
